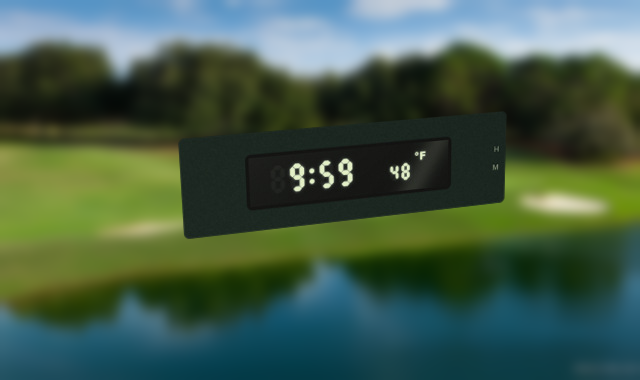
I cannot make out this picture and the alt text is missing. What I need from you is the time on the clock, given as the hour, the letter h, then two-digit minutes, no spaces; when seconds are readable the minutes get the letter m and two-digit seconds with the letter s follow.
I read 9h59
